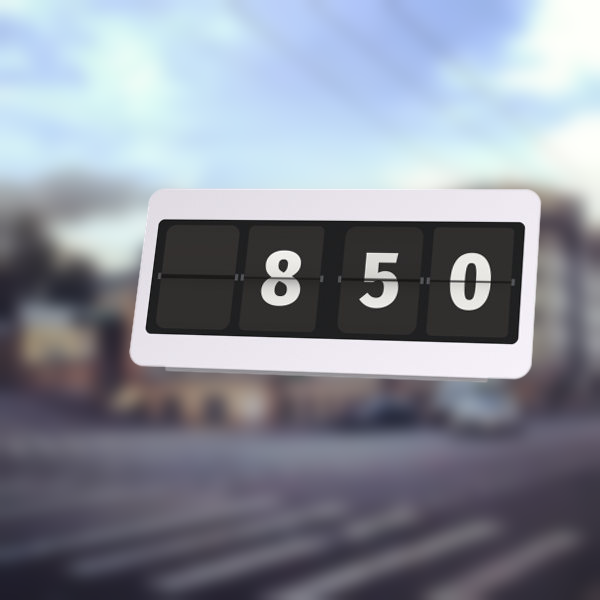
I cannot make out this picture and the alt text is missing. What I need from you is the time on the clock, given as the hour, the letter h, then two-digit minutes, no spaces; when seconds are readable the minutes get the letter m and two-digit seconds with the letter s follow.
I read 8h50
